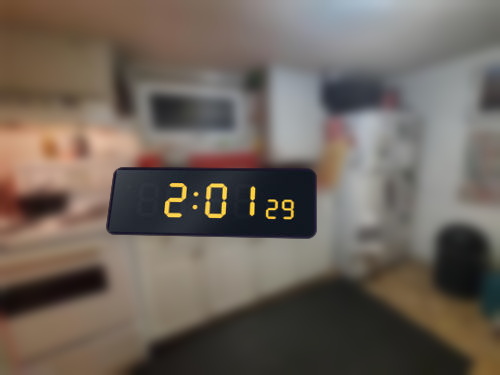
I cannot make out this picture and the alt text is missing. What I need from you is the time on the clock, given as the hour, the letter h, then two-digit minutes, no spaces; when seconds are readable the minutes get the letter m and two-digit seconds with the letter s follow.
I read 2h01m29s
